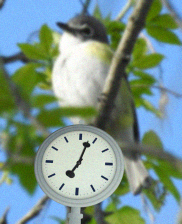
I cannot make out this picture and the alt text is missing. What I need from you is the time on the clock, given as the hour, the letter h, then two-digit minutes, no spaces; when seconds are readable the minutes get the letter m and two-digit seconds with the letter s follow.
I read 7h03
